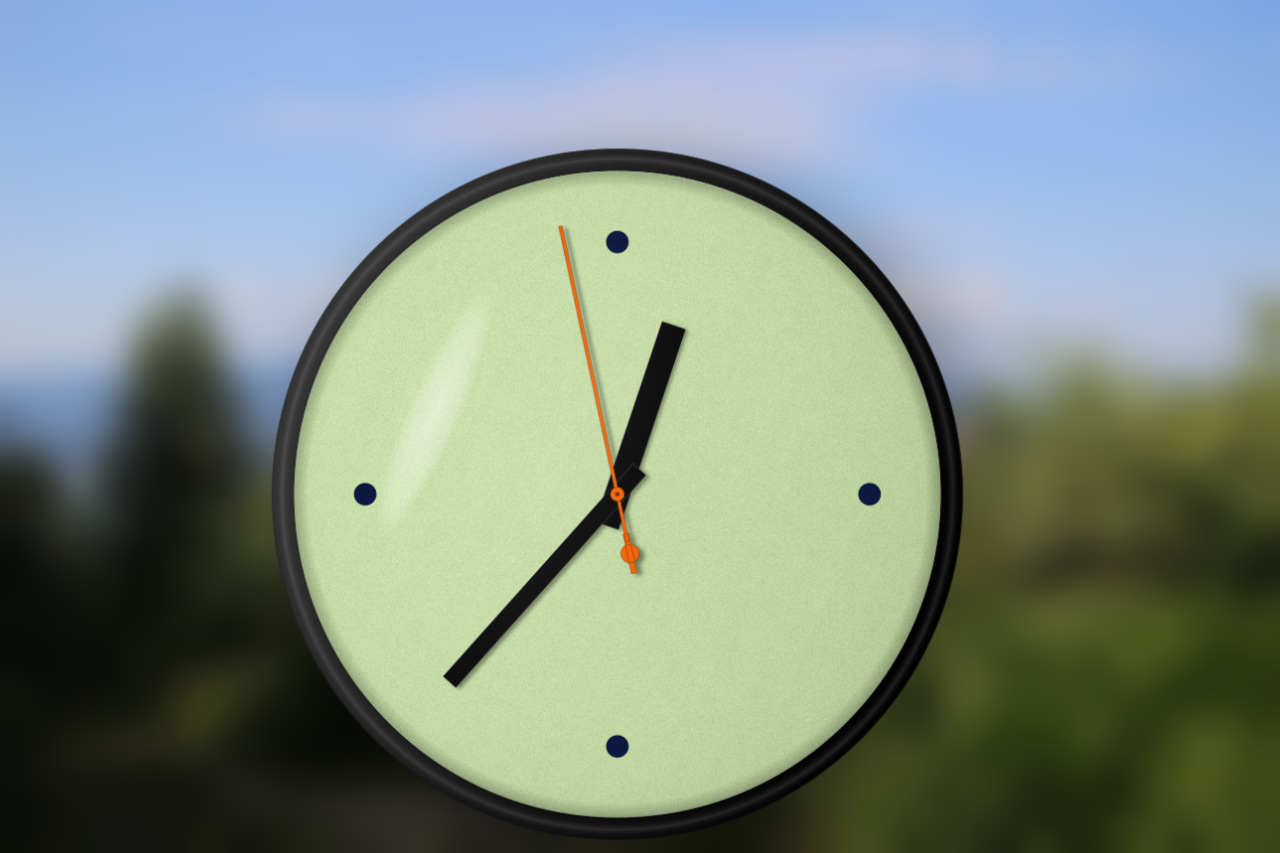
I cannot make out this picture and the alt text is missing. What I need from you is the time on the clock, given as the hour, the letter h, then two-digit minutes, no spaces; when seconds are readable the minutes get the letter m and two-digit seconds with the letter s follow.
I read 12h36m58s
